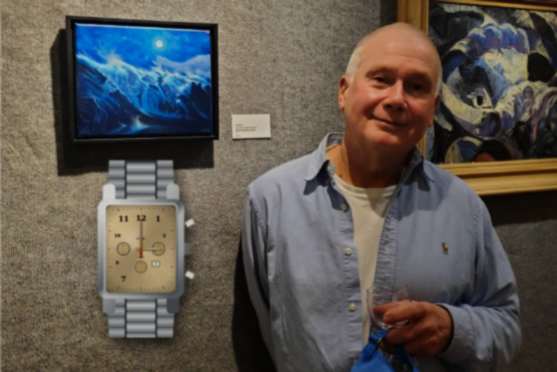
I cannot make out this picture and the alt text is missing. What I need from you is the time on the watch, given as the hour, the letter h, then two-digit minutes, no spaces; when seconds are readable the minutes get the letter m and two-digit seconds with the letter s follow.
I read 3h00
